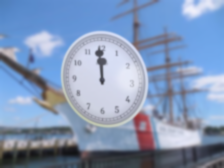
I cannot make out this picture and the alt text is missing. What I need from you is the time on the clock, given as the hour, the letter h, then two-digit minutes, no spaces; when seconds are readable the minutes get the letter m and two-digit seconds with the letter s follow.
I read 11h59
